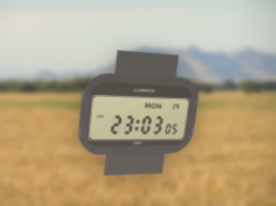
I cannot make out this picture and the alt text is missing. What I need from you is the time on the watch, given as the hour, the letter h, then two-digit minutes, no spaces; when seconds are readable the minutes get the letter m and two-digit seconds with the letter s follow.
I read 23h03m05s
